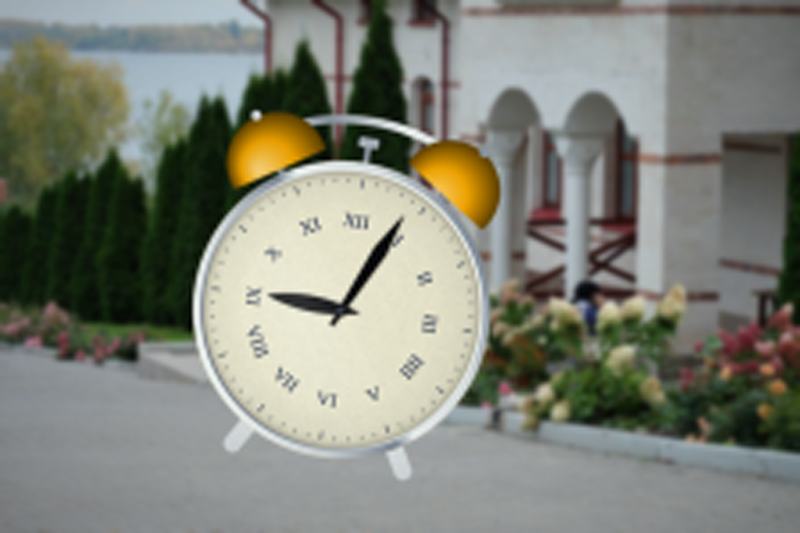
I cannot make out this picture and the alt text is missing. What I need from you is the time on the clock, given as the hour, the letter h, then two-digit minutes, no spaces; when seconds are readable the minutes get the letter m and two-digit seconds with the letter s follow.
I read 9h04
